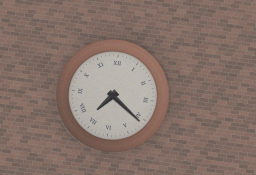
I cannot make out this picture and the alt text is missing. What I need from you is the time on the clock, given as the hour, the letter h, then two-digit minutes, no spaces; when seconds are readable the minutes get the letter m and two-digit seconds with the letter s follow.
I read 7h21
